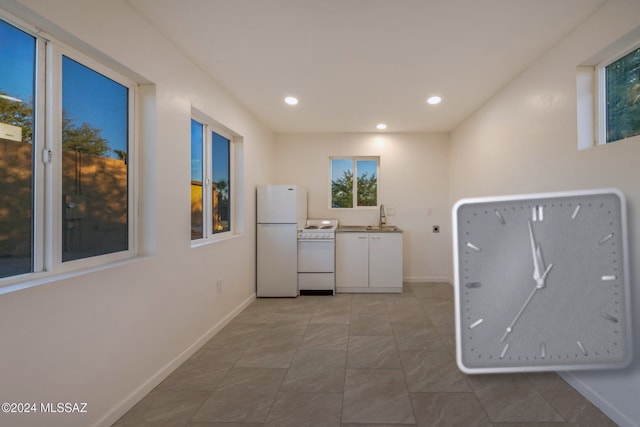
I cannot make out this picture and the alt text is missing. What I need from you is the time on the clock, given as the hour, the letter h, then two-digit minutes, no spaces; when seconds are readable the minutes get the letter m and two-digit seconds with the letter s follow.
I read 11h58m36s
